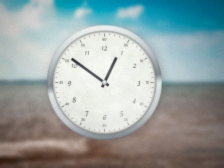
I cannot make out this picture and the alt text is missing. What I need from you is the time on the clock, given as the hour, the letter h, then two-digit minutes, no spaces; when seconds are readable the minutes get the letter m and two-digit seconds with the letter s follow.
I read 12h51
